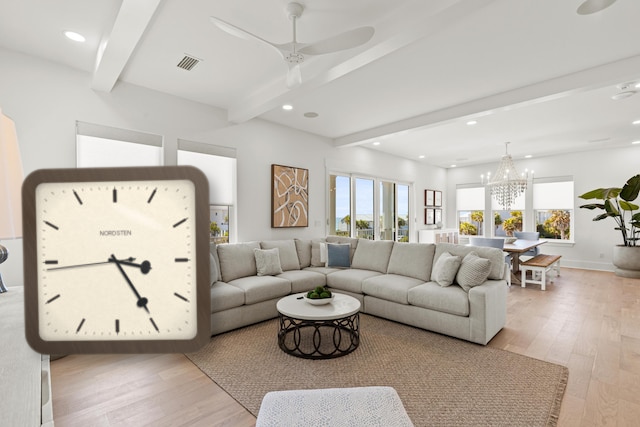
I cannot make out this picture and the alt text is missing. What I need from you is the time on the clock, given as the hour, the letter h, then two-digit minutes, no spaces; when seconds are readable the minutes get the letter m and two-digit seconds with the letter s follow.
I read 3h24m44s
